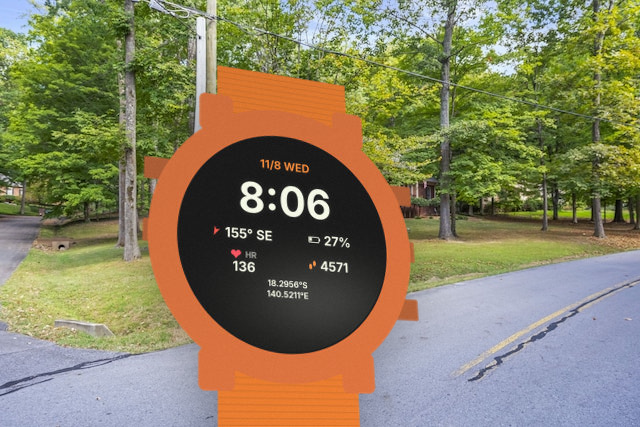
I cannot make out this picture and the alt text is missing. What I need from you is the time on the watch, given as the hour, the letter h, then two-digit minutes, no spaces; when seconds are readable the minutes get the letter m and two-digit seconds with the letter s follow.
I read 8h06
